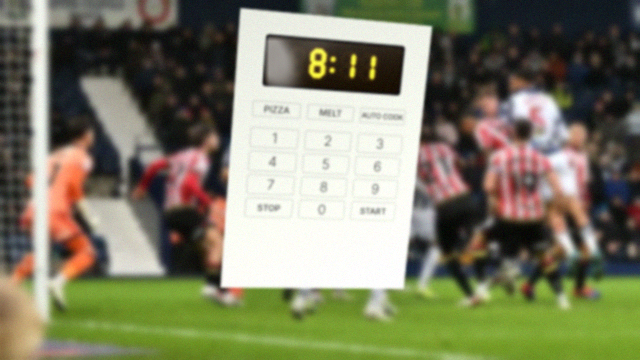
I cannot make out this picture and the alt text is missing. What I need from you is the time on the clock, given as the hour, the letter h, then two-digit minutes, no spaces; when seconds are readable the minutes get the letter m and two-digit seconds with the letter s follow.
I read 8h11
